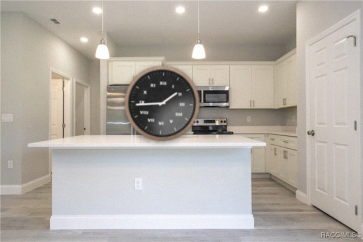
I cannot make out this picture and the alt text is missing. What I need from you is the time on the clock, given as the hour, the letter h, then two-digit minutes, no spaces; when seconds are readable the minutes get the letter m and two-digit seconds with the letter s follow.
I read 1h44
